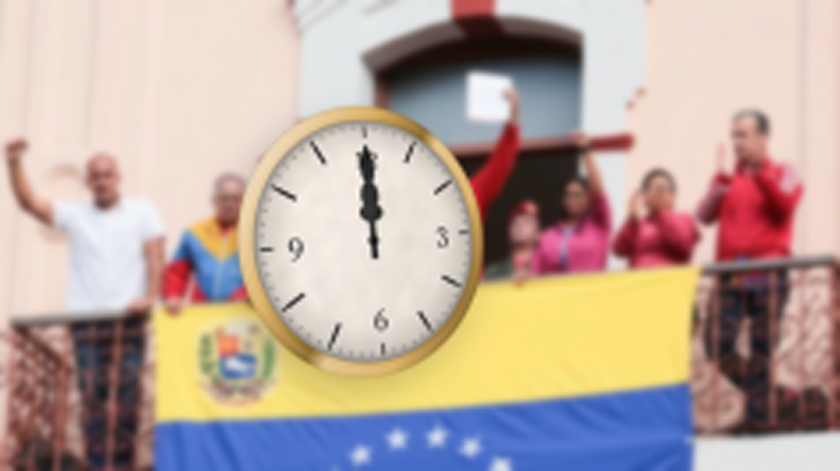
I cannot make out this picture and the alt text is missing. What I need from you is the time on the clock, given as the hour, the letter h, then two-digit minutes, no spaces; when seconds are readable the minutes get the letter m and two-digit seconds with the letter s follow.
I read 12h00
